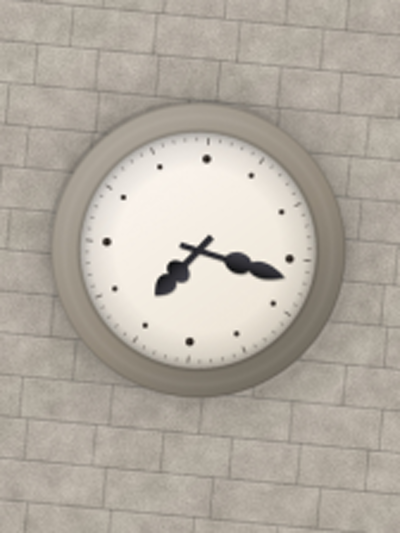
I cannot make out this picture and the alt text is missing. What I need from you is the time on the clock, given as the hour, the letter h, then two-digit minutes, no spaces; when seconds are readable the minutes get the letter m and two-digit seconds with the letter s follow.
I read 7h17
